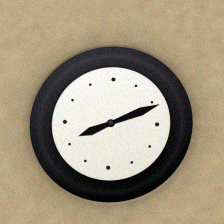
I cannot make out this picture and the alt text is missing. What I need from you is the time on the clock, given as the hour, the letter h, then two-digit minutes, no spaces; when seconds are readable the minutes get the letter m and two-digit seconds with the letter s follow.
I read 8h11
